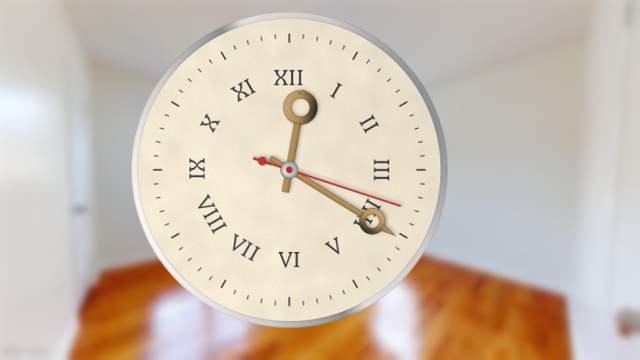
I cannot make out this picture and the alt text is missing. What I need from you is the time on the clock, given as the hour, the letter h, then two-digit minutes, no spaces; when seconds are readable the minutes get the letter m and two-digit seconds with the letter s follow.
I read 12h20m18s
